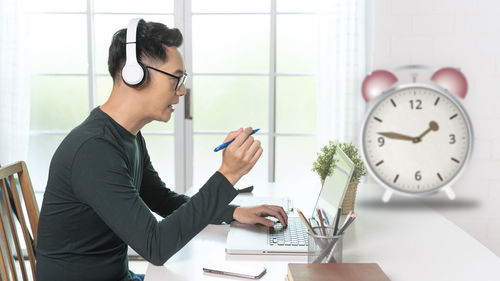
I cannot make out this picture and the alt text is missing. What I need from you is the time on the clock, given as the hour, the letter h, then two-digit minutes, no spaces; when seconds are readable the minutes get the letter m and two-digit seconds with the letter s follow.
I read 1h47
